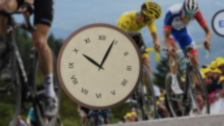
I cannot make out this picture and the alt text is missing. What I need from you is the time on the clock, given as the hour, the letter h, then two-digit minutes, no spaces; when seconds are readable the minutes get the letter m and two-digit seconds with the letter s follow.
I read 10h04
